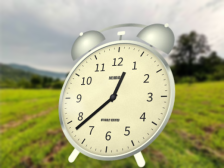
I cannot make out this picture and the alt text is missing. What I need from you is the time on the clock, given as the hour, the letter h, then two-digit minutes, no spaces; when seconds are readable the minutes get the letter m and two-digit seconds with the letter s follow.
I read 12h38
